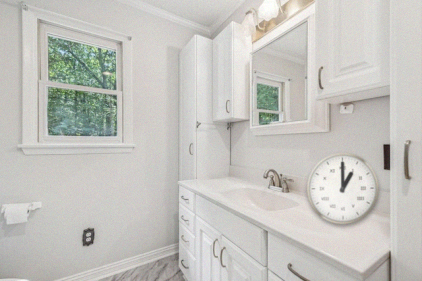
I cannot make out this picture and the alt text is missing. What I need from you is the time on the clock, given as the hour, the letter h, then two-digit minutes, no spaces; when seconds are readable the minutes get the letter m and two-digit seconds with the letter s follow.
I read 1h00
